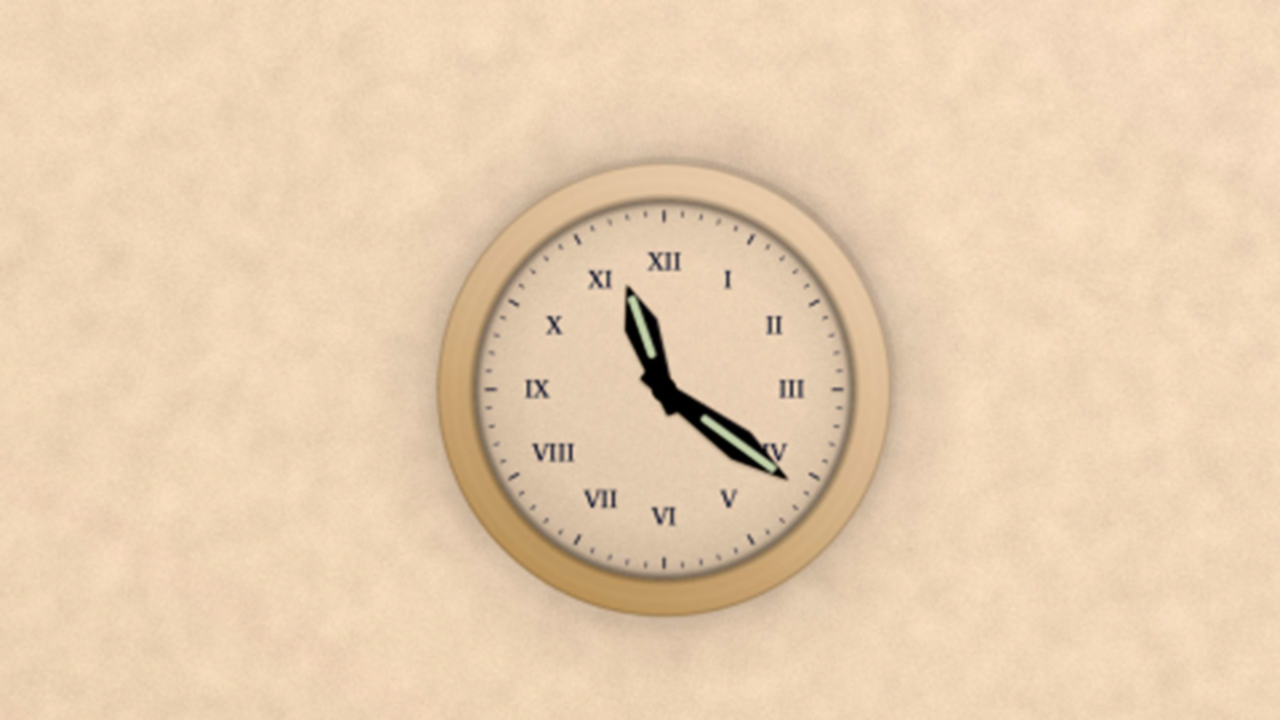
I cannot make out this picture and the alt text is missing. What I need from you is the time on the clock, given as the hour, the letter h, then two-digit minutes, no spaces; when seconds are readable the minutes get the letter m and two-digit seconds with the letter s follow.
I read 11h21
